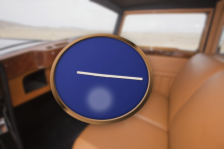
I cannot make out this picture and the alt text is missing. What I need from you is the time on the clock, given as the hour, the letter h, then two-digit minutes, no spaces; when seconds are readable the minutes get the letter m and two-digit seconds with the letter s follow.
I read 9h16
